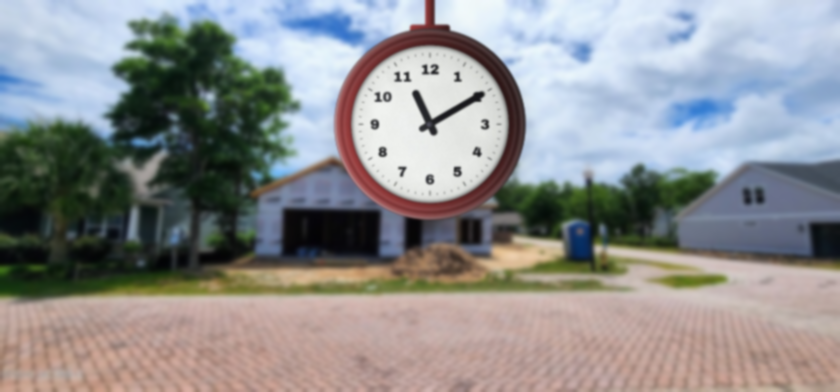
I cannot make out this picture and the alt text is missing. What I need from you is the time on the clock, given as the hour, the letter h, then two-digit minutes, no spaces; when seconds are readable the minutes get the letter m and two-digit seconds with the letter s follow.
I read 11h10
